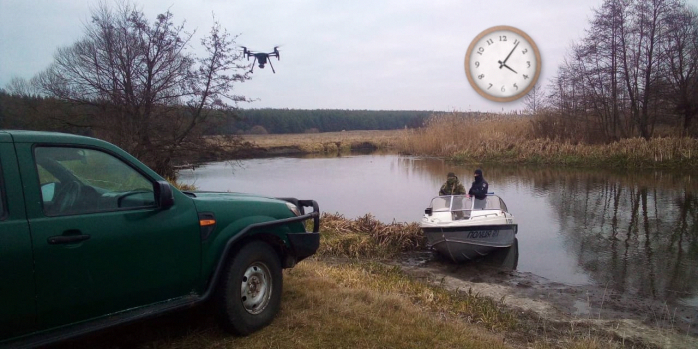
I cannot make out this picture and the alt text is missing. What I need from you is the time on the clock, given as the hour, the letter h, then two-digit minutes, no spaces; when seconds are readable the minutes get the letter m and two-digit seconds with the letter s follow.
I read 4h06
